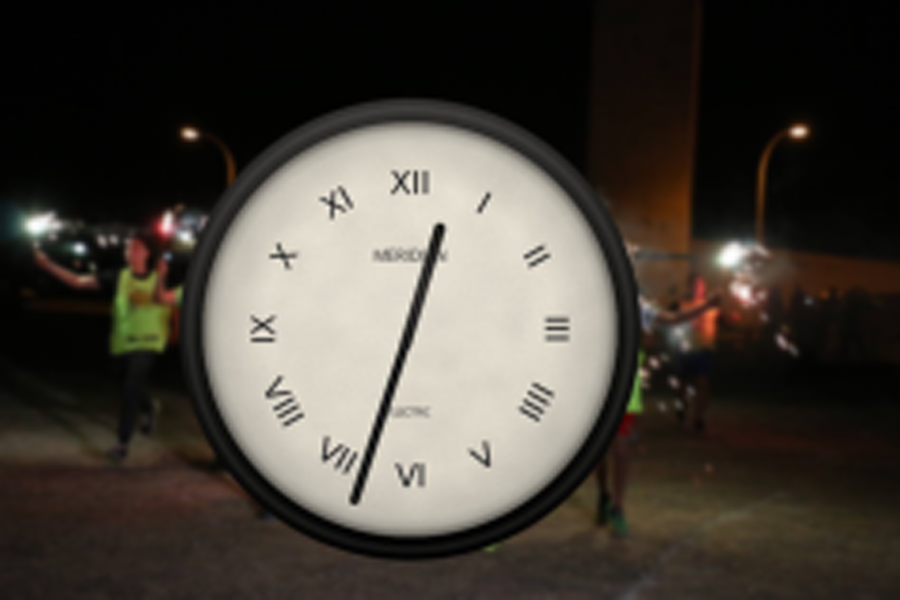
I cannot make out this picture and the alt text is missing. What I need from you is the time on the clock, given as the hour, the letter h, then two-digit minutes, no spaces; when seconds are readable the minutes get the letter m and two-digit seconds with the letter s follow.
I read 12h33
